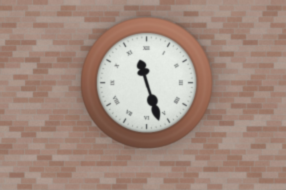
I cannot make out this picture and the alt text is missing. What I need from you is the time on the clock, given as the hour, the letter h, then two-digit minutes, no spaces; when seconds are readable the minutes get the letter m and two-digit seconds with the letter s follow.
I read 11h27
